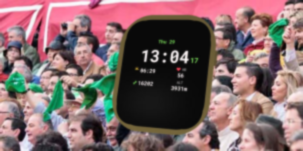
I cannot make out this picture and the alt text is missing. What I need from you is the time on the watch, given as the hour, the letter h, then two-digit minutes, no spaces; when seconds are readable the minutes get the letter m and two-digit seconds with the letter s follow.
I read 13h04
